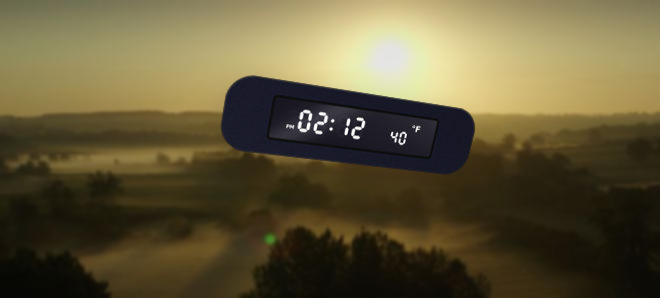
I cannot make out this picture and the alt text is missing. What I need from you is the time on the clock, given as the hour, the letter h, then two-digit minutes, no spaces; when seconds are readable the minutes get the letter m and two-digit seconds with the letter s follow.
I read 2h12
